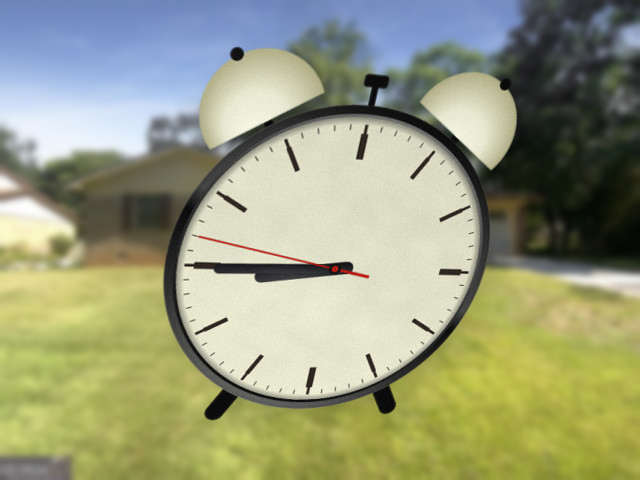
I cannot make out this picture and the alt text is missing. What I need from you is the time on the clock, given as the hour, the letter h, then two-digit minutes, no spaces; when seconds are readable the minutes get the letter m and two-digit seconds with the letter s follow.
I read 8h44m47s
